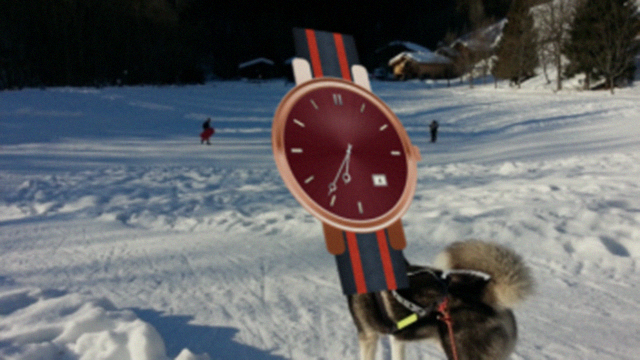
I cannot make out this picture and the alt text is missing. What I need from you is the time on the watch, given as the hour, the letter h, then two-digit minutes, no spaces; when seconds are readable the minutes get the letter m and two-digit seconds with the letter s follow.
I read 6h36
